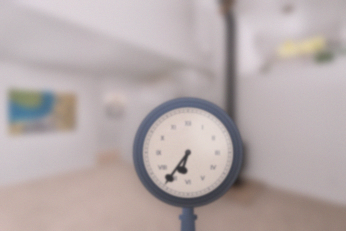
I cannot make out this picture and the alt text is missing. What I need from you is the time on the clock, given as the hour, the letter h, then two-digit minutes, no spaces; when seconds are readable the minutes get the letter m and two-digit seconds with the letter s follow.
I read 6h36
